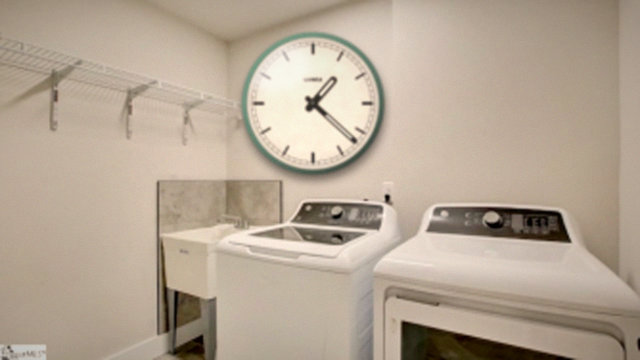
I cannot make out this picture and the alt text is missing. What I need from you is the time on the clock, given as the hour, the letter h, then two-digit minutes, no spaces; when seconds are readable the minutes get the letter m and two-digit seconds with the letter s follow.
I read 1h22
